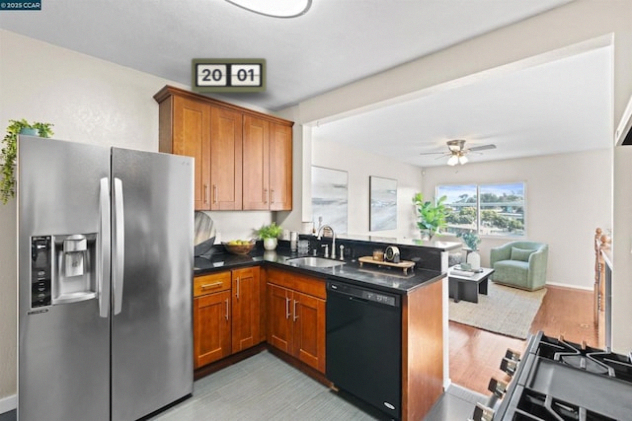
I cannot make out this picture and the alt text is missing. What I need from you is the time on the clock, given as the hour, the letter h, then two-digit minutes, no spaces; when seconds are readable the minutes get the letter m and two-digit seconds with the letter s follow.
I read 20h01
